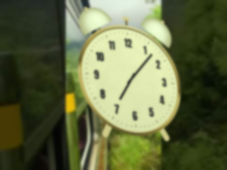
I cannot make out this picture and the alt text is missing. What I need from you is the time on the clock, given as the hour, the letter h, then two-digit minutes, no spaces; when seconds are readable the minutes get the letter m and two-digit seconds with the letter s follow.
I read 7h07
